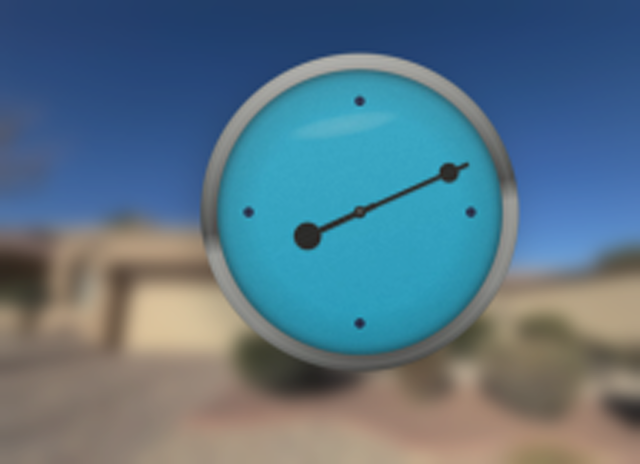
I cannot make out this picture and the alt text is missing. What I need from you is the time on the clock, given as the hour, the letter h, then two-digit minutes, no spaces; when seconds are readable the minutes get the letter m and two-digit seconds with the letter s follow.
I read 8h11
